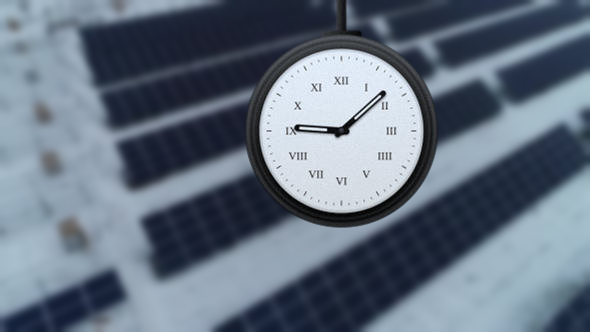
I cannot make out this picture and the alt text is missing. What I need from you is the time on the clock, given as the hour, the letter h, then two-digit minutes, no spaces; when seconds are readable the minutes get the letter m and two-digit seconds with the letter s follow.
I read 9h08
